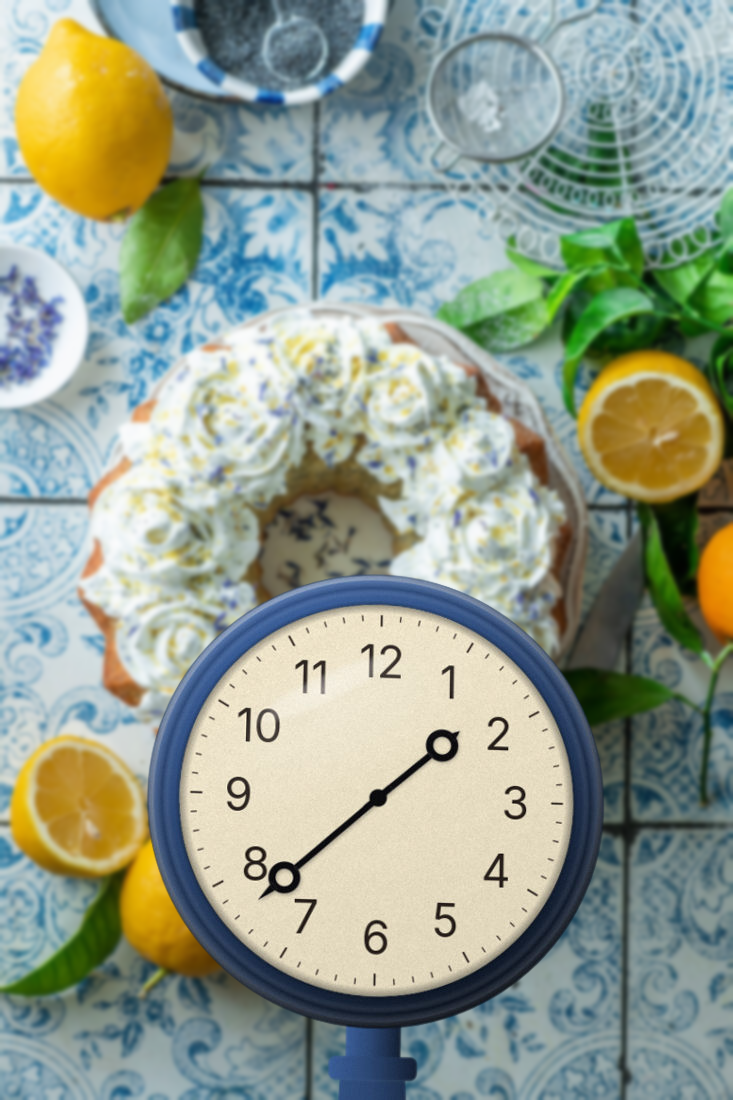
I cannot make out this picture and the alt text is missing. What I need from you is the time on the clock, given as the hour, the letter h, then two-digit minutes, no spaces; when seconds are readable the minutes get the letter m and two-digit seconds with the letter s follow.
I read 1h38
